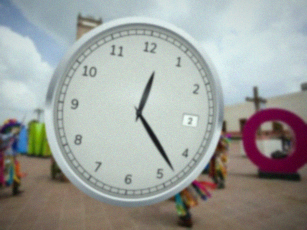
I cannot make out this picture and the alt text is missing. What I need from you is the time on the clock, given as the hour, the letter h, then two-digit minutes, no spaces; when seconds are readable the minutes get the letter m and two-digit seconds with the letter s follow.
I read 12h23
